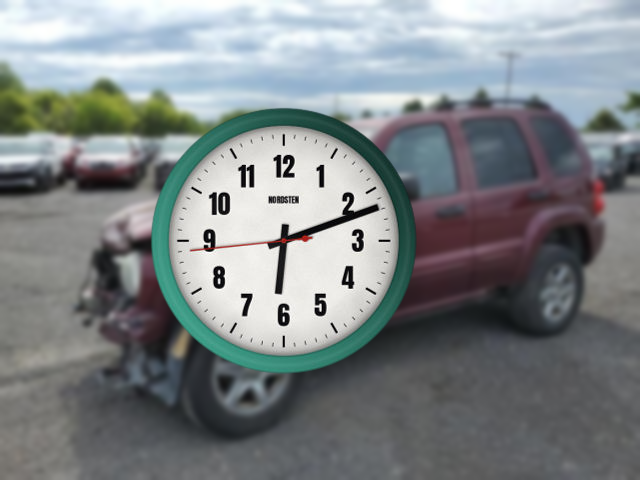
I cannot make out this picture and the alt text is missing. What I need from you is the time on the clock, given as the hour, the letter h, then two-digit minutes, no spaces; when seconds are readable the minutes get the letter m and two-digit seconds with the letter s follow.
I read 6h11m44s
